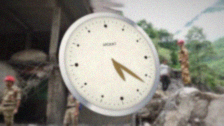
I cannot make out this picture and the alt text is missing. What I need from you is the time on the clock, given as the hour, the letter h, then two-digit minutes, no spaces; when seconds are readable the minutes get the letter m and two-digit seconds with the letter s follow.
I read 5h22
